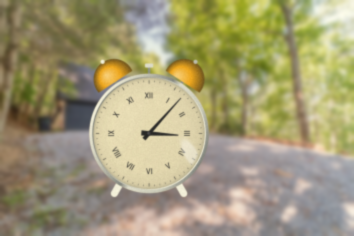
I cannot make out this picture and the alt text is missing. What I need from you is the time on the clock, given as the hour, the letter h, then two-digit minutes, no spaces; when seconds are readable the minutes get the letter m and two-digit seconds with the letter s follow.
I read 3h07
